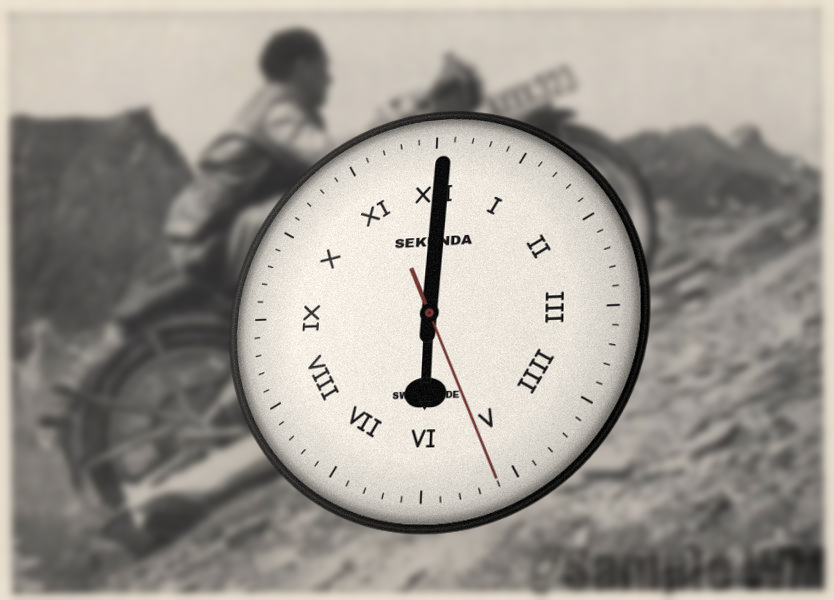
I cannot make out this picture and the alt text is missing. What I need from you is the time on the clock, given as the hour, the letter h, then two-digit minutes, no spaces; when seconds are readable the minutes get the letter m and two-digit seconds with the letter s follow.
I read 6h00m26s
